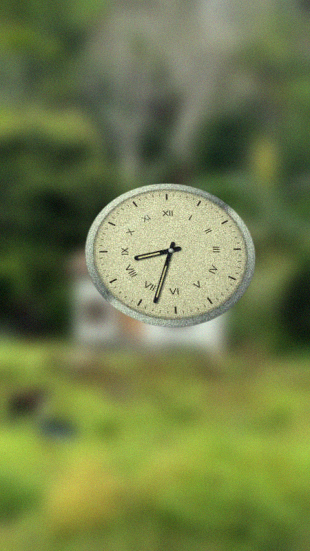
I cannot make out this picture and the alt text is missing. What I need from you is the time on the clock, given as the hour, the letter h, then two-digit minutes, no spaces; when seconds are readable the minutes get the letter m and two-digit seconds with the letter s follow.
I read 8h33
